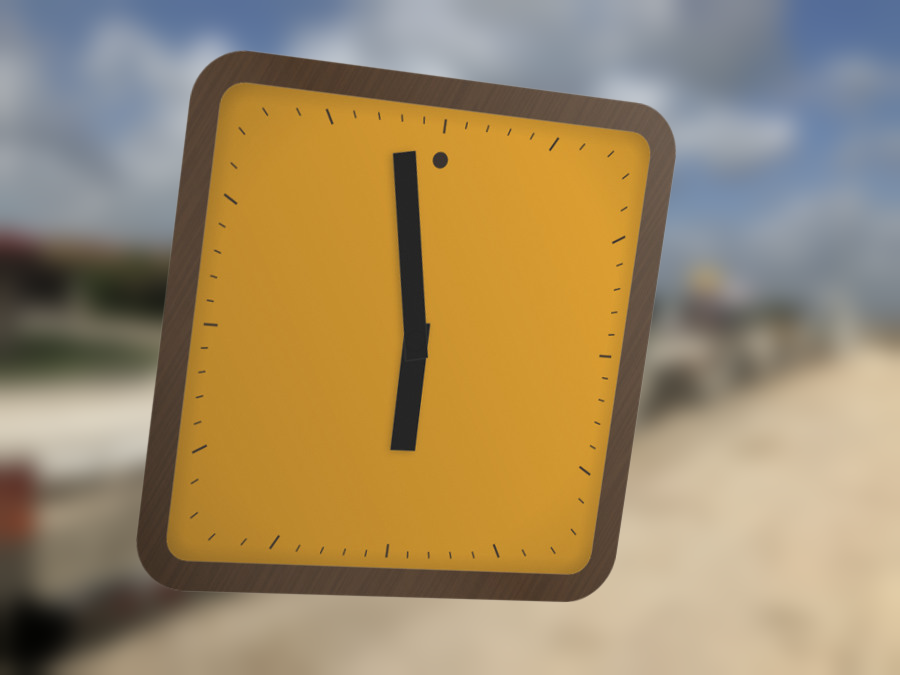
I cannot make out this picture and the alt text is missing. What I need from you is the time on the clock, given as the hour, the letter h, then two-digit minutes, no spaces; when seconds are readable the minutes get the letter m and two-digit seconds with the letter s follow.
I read 5h58
